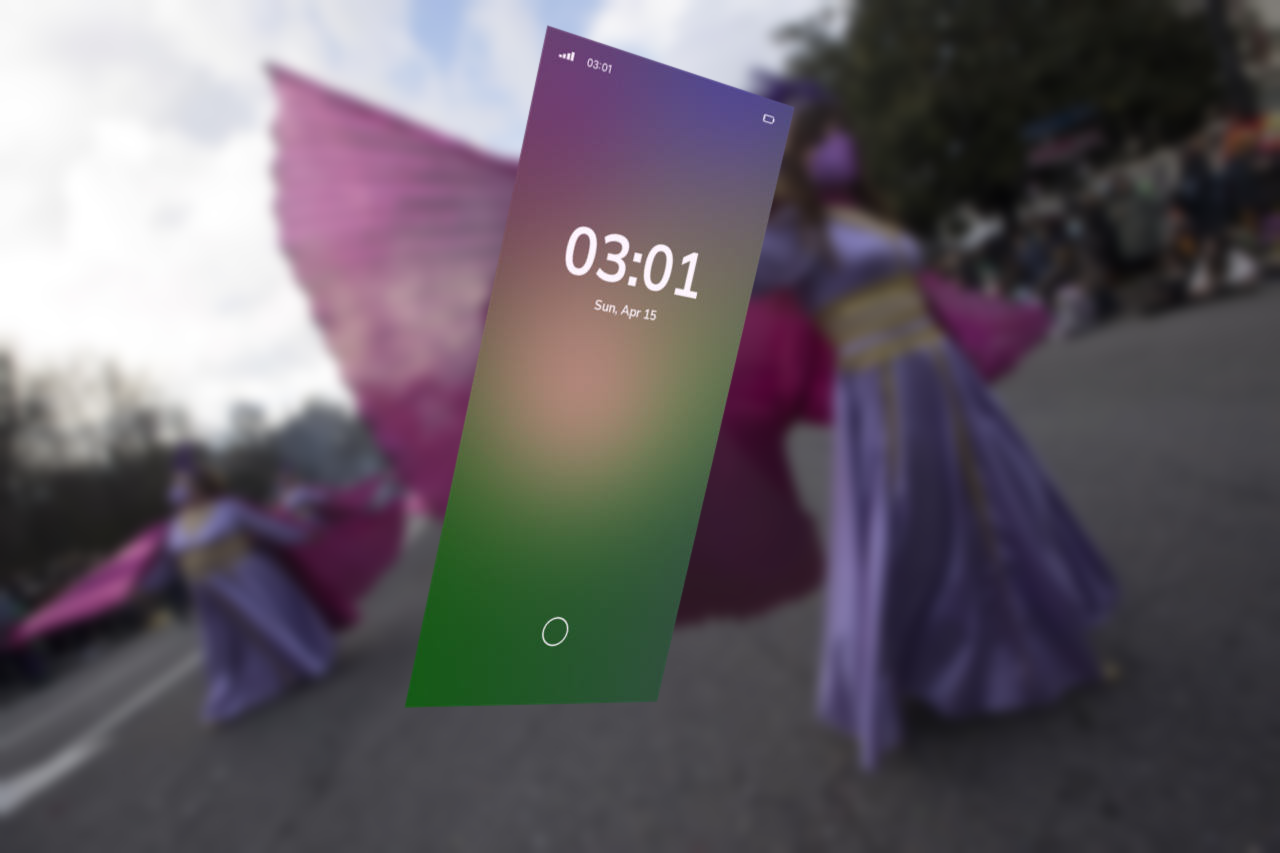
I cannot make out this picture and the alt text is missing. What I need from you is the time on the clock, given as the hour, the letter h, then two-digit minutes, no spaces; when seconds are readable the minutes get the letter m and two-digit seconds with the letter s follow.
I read 3h01
